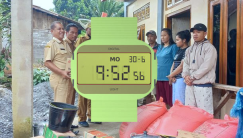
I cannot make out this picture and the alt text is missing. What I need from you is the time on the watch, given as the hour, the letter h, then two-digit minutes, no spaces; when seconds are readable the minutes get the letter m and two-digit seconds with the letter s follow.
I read 9h52m56s
